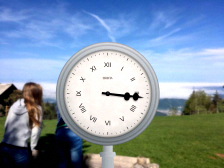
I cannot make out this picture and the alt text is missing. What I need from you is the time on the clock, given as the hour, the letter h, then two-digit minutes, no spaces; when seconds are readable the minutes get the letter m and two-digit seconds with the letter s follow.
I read 3h16
